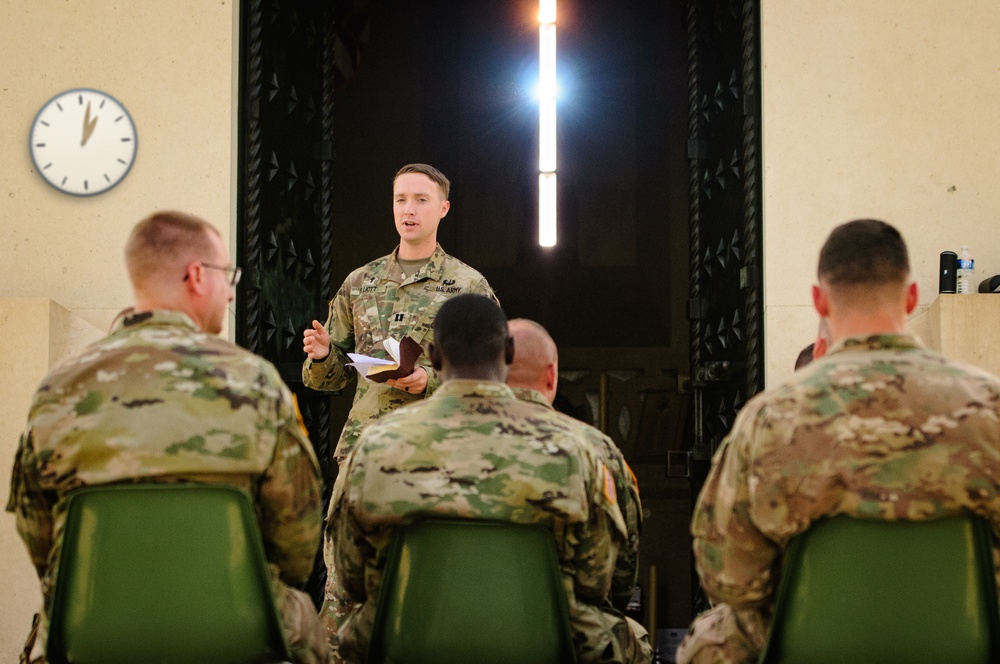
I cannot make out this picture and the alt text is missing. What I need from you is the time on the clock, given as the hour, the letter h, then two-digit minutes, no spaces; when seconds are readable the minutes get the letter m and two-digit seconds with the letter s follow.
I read 1h02
